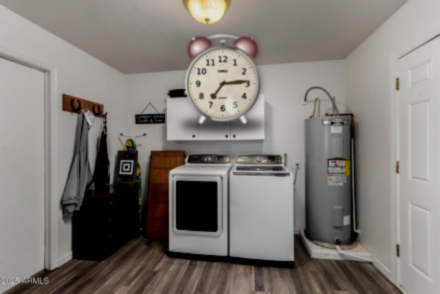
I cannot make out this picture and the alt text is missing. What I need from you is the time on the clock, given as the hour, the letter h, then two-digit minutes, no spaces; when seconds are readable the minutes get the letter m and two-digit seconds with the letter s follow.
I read 7h14
